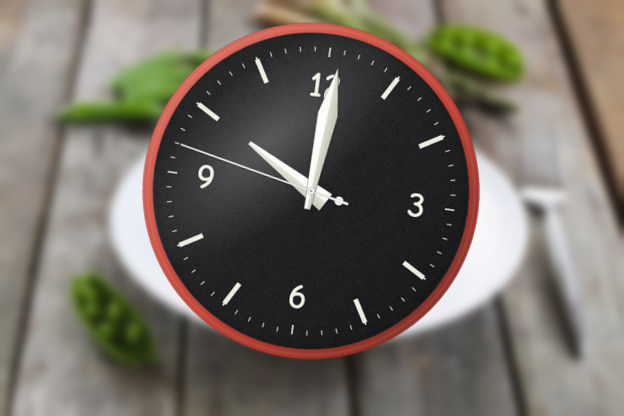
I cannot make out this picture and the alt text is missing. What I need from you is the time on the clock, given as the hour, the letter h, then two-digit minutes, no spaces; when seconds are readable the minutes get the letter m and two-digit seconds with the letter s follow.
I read 10h00m47s
